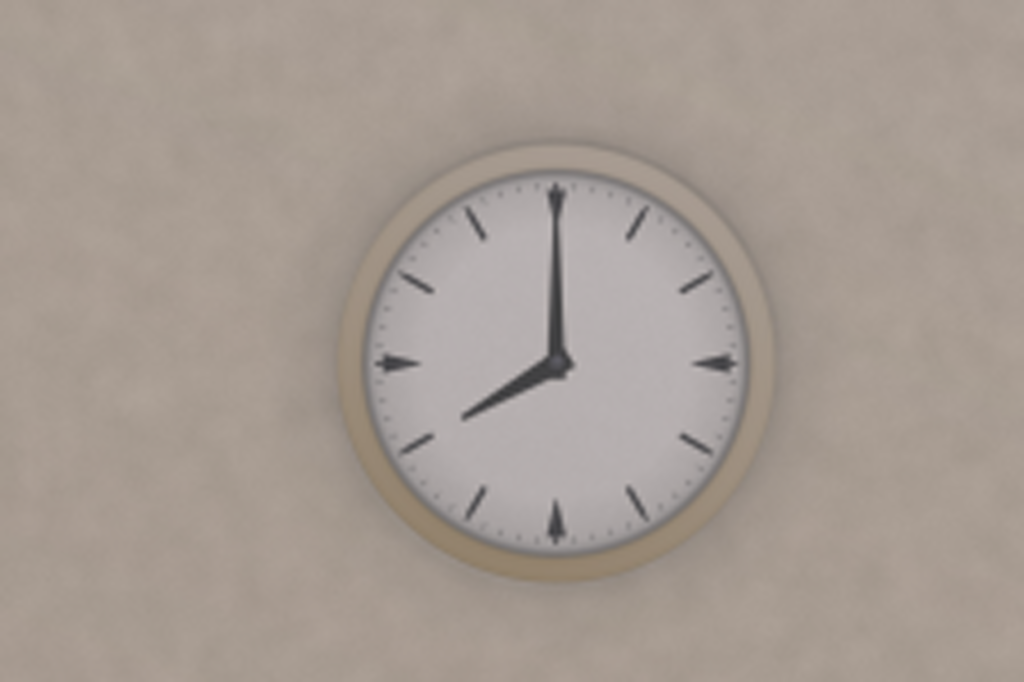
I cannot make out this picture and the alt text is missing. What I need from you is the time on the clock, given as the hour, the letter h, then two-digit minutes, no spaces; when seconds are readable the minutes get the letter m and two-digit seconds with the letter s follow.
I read 8h00
